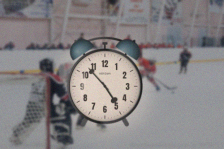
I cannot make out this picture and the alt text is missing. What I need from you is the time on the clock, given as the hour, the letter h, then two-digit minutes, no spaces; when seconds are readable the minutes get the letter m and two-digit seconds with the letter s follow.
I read 4h53
